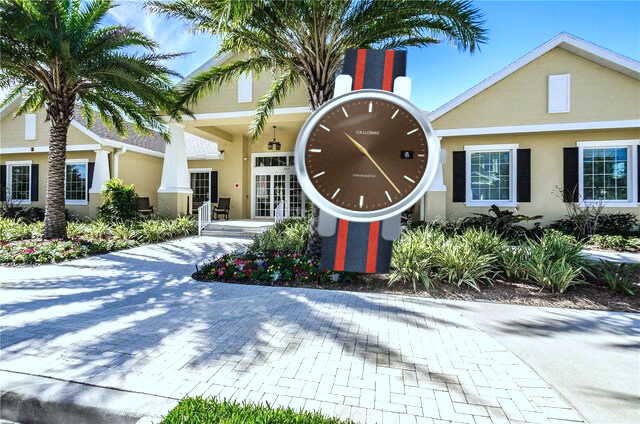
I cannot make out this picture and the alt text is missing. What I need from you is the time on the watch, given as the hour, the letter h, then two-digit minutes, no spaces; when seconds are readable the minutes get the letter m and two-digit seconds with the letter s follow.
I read 10h23
